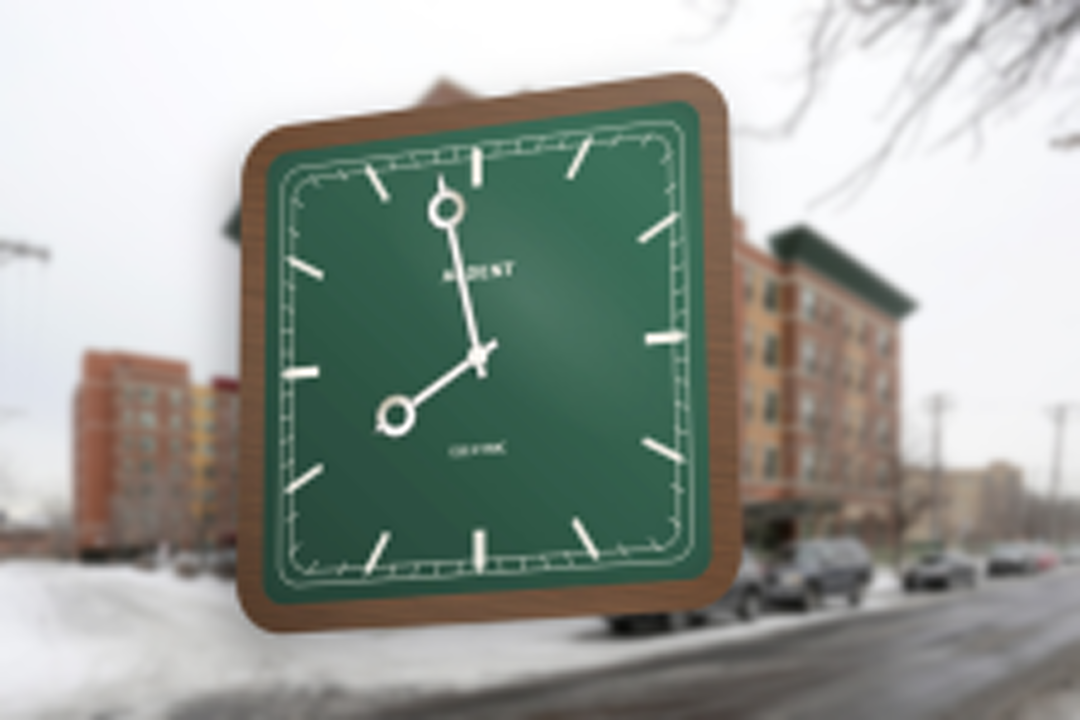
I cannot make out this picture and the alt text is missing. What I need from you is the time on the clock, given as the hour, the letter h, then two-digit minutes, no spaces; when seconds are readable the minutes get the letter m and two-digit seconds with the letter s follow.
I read 7h58
